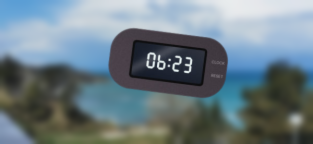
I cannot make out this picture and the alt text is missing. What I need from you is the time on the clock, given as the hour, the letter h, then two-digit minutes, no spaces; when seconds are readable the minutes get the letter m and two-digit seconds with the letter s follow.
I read 6h23
